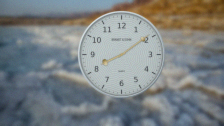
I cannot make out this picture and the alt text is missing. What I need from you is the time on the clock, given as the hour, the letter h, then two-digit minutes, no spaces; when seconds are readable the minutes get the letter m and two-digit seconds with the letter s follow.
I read 8h09
